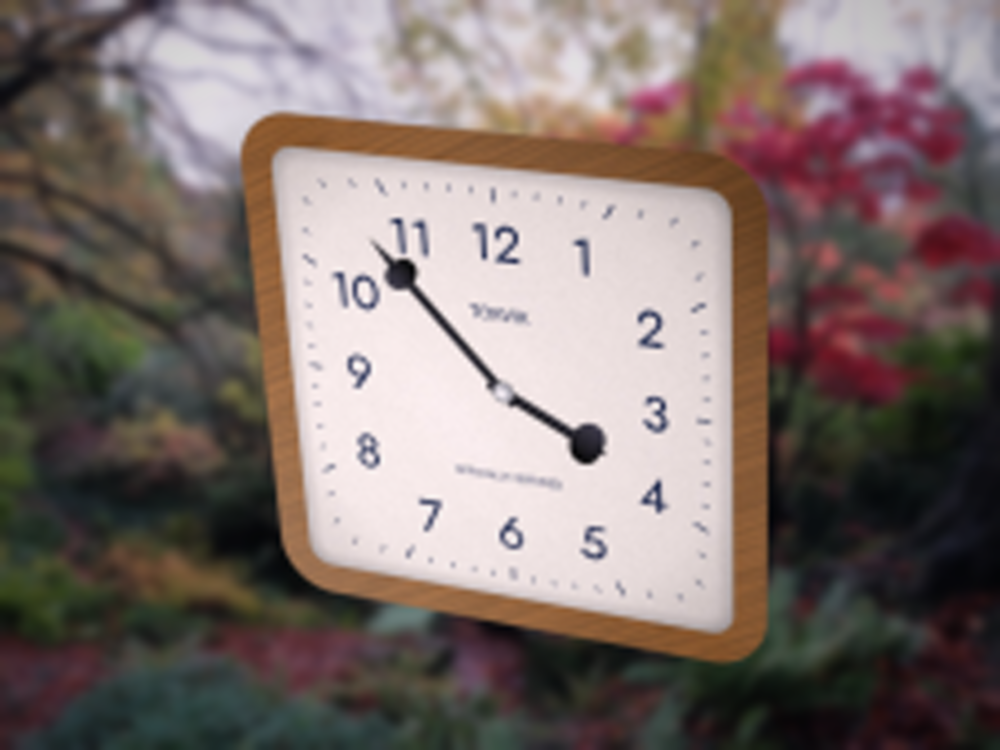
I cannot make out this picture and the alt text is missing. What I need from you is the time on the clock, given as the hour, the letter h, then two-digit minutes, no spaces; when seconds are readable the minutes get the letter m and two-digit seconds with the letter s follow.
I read 3h53
